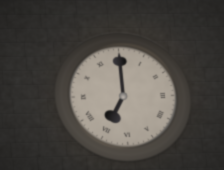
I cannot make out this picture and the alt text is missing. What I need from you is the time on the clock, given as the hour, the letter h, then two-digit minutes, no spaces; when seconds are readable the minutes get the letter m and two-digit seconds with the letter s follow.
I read 7h00
